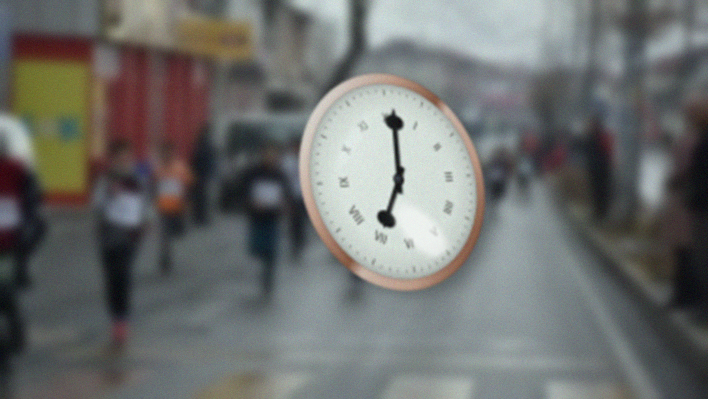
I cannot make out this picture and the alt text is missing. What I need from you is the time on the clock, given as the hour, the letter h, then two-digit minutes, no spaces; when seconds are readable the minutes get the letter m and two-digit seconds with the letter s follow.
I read 7h01
